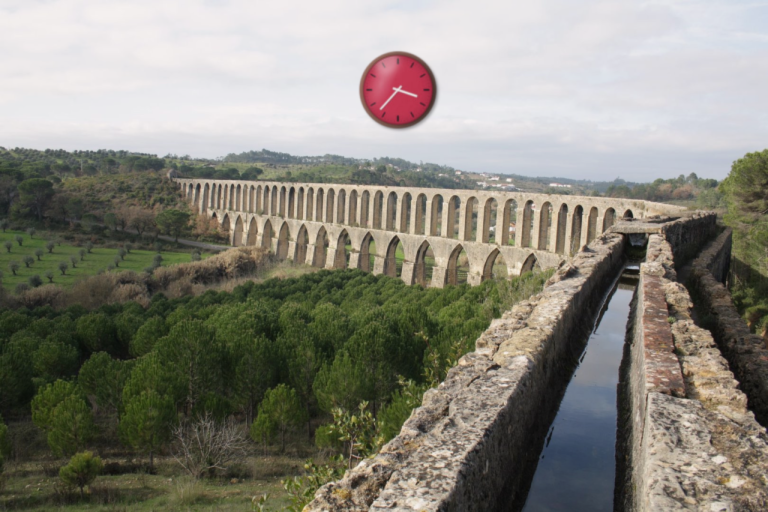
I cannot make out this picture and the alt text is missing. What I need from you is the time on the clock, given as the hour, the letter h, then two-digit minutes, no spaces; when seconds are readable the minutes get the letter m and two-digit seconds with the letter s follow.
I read 3h37
